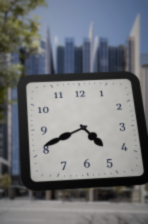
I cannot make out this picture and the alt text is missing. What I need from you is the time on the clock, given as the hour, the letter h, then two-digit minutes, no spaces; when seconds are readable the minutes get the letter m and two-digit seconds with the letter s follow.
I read 4h41
